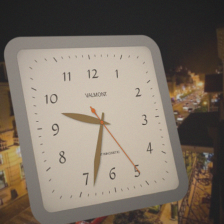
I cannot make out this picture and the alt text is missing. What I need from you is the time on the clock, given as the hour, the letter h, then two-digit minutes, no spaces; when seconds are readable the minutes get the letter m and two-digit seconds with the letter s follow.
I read 9h33m25s
